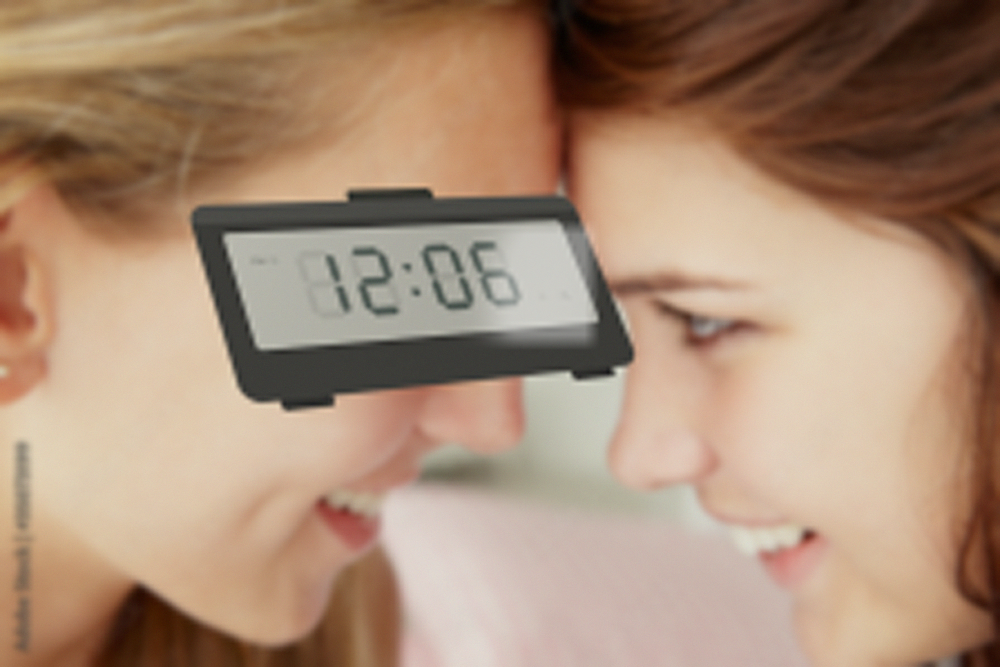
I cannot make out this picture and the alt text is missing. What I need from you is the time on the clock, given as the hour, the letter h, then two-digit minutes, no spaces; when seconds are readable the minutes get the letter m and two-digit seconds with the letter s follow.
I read 12h06
